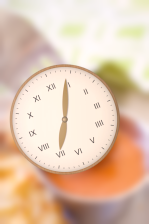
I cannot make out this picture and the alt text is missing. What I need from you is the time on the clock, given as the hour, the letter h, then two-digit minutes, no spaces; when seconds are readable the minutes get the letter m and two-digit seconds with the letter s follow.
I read 7h04
